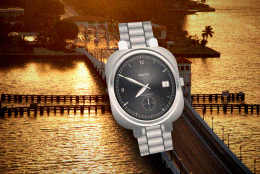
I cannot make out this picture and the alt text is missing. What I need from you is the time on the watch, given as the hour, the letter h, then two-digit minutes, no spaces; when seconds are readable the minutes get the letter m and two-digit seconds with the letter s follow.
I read 7h50
